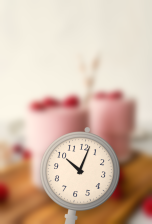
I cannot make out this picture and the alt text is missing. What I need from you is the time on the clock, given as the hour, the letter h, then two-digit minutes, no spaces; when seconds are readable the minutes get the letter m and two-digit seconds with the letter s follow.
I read 10h02
